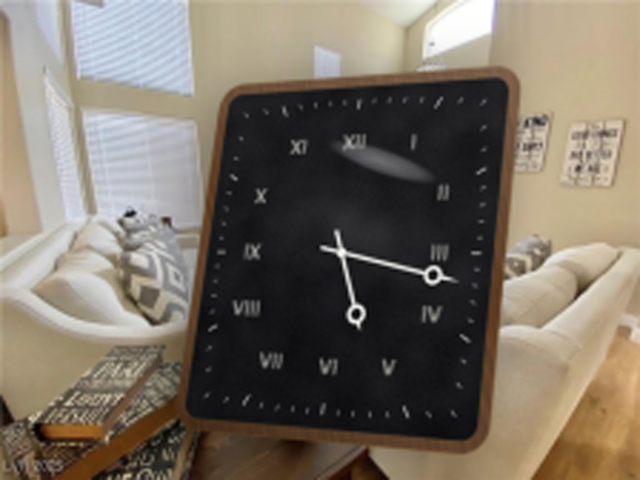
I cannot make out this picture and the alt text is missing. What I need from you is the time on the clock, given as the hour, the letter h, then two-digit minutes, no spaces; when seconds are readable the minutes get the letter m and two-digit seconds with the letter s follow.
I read 5h17
